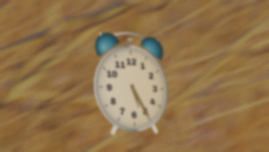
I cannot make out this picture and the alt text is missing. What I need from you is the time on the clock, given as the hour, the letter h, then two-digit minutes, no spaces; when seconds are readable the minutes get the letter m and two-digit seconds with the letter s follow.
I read 5h25
